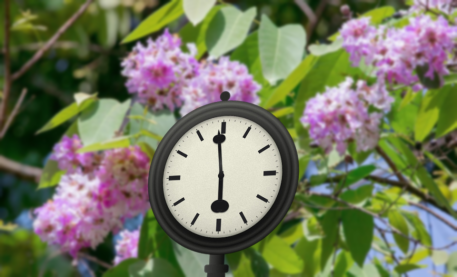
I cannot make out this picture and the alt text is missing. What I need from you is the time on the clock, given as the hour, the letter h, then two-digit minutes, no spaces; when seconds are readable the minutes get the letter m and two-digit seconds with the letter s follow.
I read 5h59
